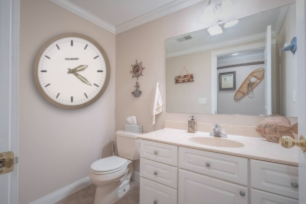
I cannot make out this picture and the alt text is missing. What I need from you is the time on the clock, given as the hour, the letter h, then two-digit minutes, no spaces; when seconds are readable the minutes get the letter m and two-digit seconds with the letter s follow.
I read 2h21
